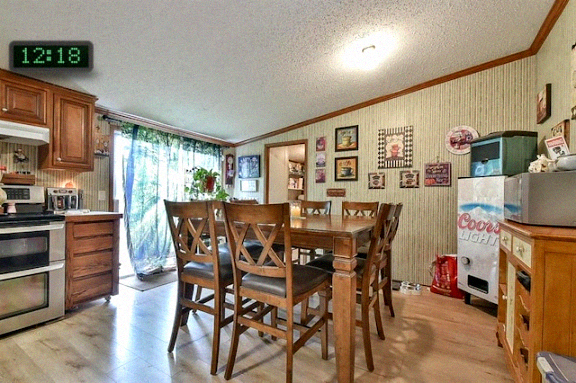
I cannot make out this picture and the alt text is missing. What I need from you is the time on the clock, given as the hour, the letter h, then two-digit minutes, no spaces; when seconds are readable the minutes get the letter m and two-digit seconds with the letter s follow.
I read 12h18
